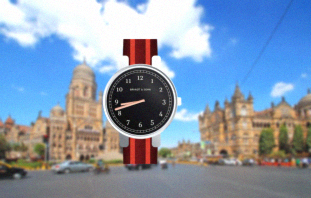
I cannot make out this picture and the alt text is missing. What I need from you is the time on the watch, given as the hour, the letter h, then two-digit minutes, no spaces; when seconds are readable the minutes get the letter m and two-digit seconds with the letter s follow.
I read 8h42
